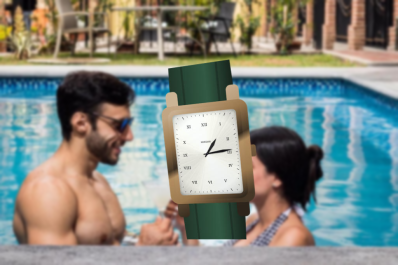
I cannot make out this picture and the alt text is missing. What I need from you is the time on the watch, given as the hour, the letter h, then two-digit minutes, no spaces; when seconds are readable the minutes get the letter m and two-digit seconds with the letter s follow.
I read 1h14
